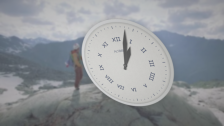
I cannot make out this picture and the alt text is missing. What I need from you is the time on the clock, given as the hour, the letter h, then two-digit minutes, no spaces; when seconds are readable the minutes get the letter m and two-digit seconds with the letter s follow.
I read 1h03
